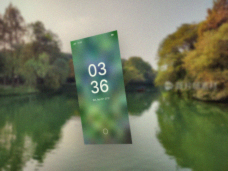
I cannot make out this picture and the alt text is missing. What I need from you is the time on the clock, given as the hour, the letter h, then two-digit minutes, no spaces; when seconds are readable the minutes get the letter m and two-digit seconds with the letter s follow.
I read 3h36
